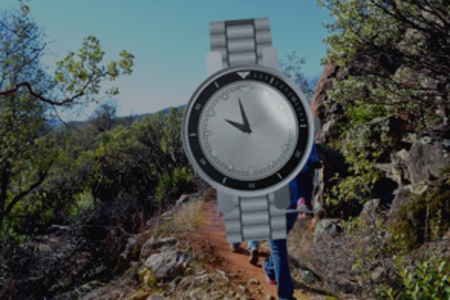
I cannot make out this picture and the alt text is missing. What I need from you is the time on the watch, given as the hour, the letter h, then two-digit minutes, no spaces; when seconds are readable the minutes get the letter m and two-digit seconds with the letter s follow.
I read 9h58
